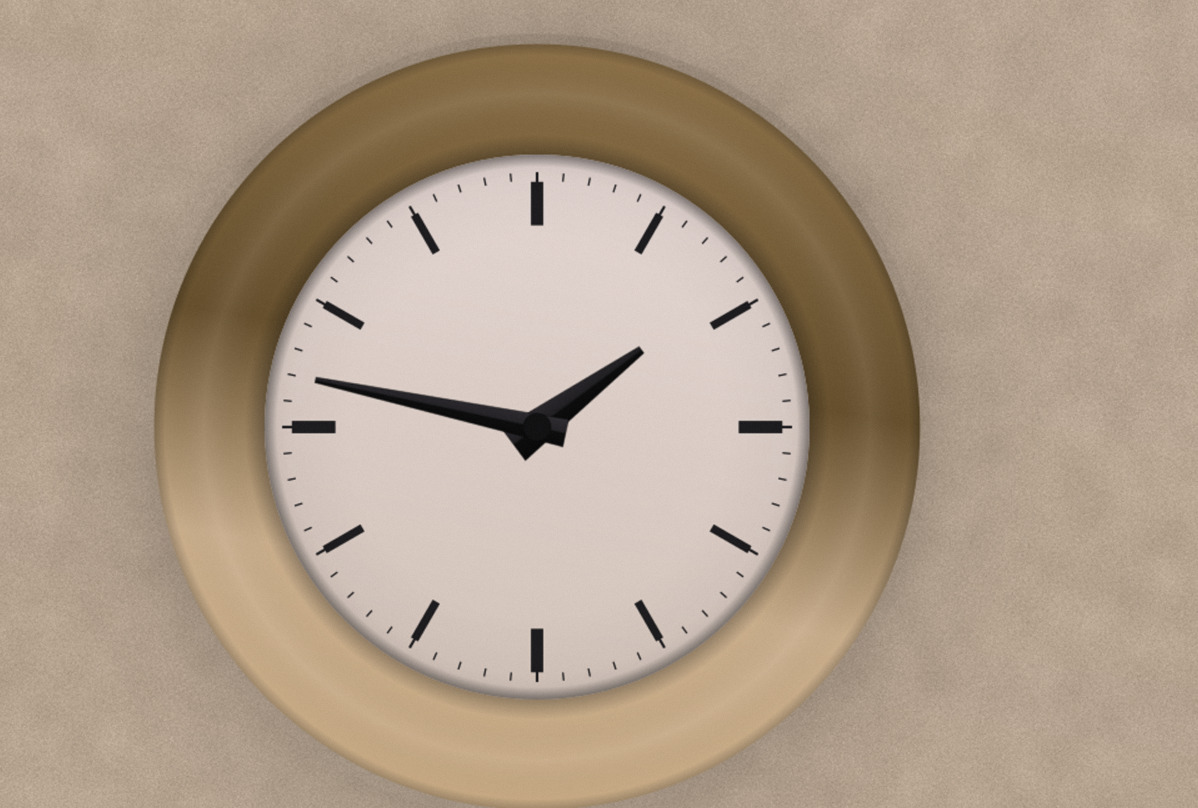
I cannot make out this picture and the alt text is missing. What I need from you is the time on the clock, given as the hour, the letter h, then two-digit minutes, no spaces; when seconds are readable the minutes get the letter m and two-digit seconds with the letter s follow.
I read 1h47
